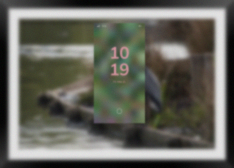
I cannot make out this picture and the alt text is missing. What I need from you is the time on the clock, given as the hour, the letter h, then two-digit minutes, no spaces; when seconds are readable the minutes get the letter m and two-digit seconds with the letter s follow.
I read 10h19
